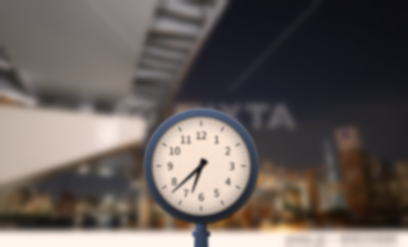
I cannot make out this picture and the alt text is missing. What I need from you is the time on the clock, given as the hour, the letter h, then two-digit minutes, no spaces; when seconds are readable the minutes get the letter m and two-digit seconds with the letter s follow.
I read 6h38
